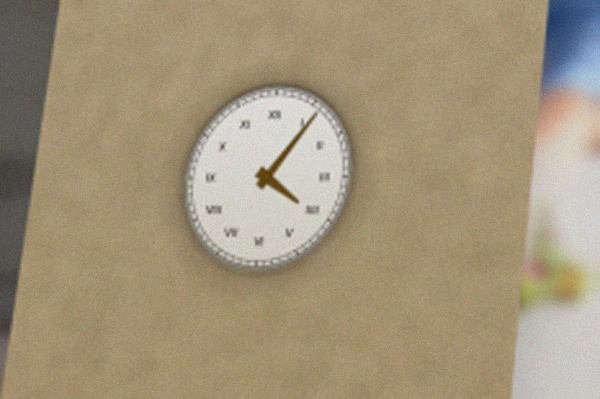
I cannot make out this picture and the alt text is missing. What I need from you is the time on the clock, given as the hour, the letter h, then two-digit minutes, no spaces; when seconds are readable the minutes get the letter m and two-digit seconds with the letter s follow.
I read 4h06
